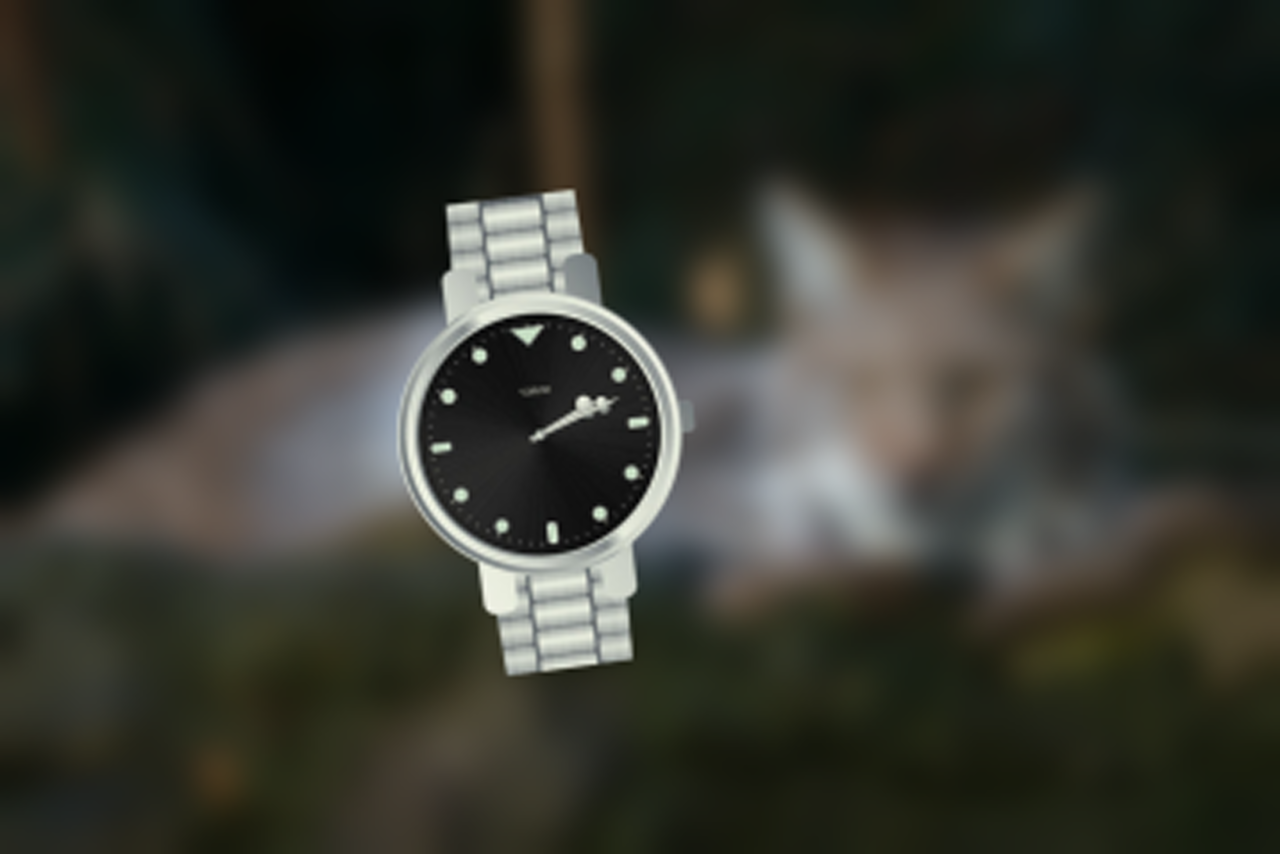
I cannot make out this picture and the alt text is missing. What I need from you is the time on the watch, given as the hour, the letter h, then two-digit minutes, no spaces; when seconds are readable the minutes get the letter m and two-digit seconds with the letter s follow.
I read 2h12
